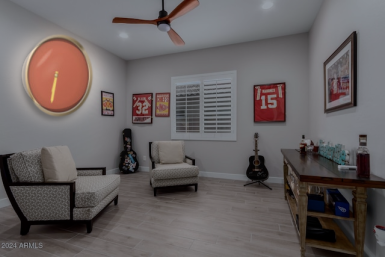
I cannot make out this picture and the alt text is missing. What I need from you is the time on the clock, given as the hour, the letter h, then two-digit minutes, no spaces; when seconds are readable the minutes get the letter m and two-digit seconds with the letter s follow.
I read 6h32
